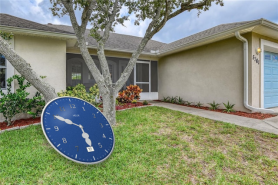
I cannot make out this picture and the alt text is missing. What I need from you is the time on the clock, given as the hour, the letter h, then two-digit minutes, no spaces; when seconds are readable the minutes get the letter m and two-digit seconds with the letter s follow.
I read 5h50
